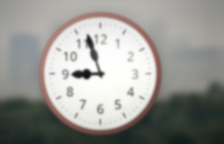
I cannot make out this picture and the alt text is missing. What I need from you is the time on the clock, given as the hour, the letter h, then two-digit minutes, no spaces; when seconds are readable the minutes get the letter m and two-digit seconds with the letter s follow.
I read 8h57
